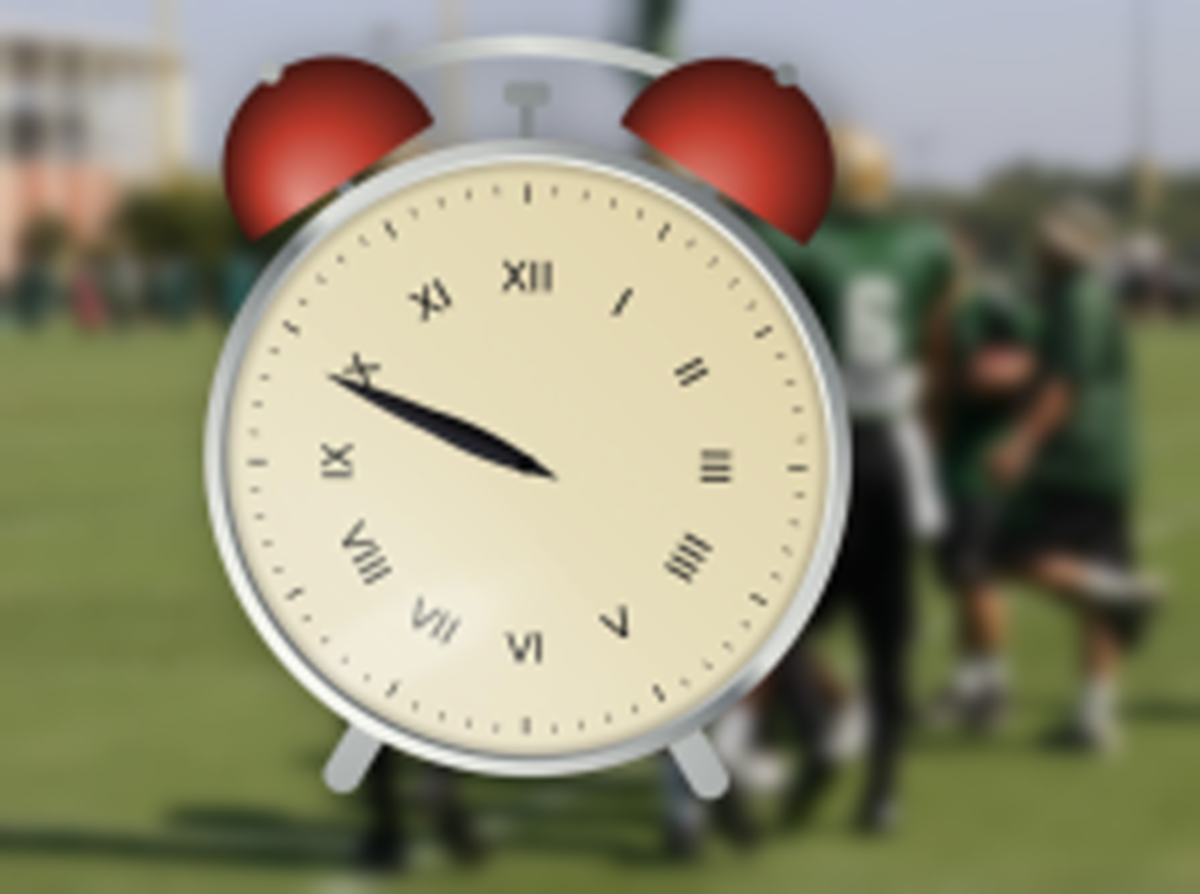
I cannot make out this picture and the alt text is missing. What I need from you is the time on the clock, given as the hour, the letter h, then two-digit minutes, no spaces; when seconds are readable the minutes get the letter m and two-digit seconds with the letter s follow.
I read 9h49
